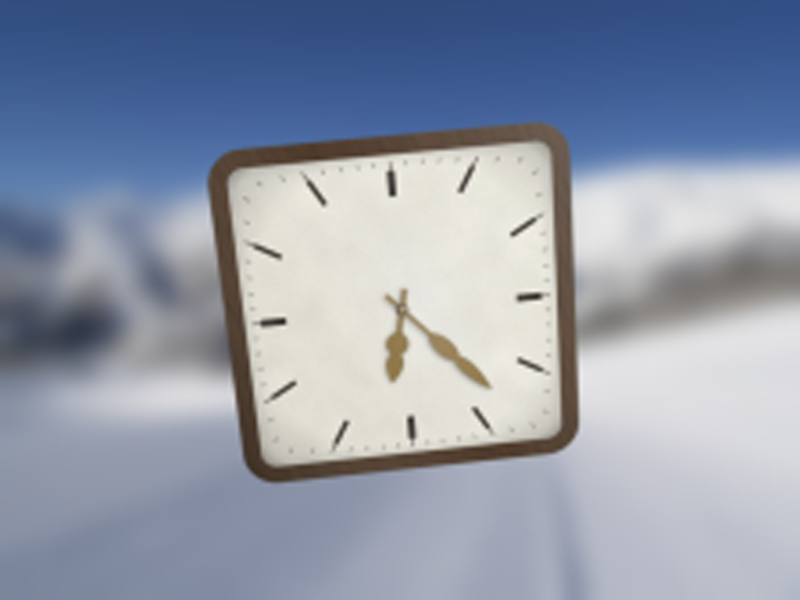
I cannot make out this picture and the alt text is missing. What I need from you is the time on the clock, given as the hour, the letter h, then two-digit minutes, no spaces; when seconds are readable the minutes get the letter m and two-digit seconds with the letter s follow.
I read 6h23
